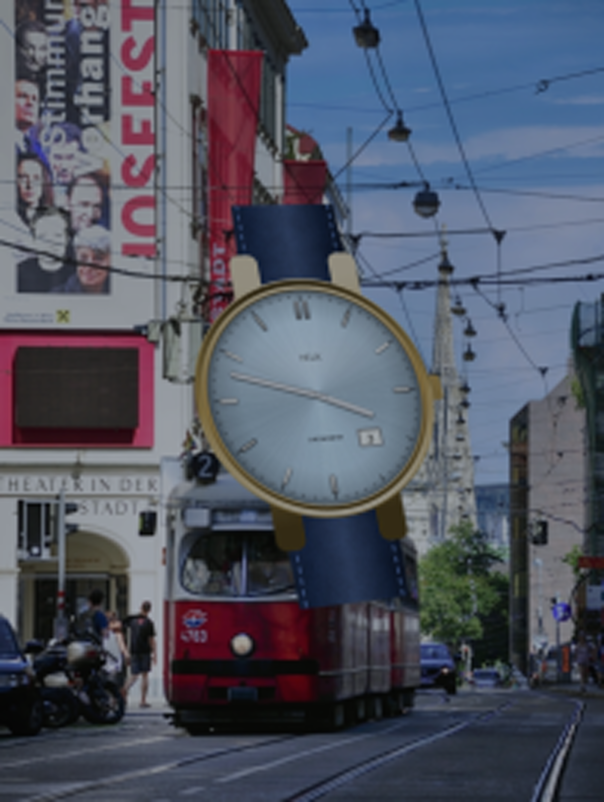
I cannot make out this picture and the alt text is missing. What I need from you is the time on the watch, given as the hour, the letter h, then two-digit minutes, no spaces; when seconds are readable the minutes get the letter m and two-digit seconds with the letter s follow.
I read 3h48
